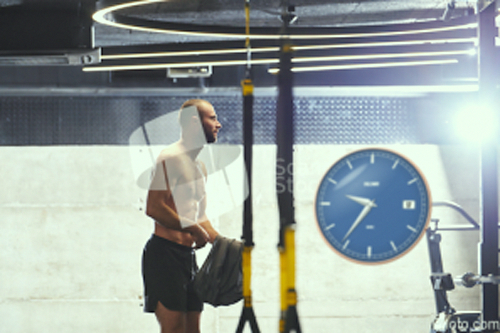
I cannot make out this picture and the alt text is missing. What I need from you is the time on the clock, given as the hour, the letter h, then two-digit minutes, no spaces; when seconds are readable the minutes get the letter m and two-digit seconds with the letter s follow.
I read 9h36
